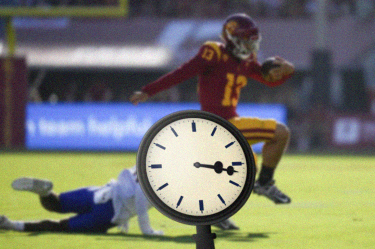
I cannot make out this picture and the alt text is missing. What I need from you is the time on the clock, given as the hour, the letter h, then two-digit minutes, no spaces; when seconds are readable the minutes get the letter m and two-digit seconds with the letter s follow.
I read 3h17
